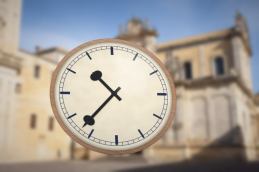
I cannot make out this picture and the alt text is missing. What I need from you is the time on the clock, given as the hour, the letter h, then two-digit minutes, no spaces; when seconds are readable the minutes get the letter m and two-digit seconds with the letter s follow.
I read 10h37
